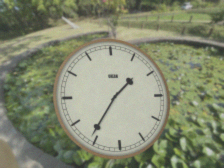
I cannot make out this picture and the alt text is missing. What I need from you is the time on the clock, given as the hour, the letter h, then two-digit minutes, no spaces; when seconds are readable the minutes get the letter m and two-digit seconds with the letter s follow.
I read 1h36
